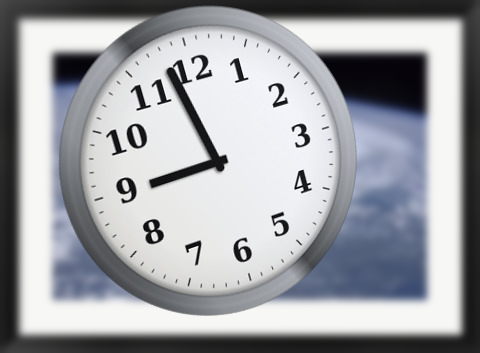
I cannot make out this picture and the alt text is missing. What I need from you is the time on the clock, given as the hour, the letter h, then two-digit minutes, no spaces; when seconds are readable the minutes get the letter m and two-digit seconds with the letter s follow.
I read 8h58
